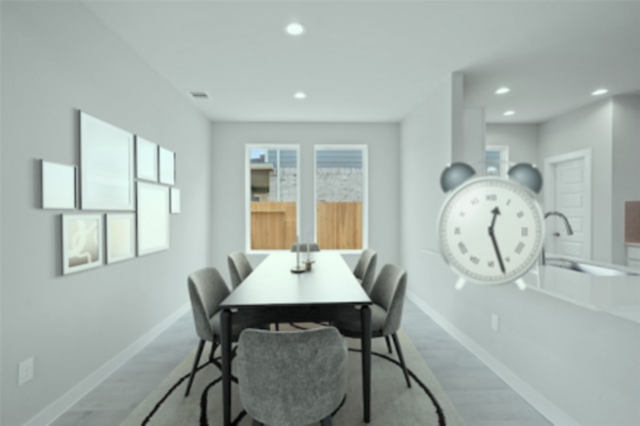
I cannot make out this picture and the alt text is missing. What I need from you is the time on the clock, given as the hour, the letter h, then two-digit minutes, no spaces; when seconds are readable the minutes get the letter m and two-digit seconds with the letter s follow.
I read 12h27
